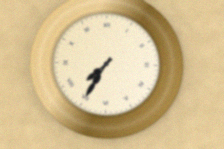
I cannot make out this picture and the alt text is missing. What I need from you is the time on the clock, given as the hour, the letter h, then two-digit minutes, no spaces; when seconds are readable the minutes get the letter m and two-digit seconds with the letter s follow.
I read 7h35
